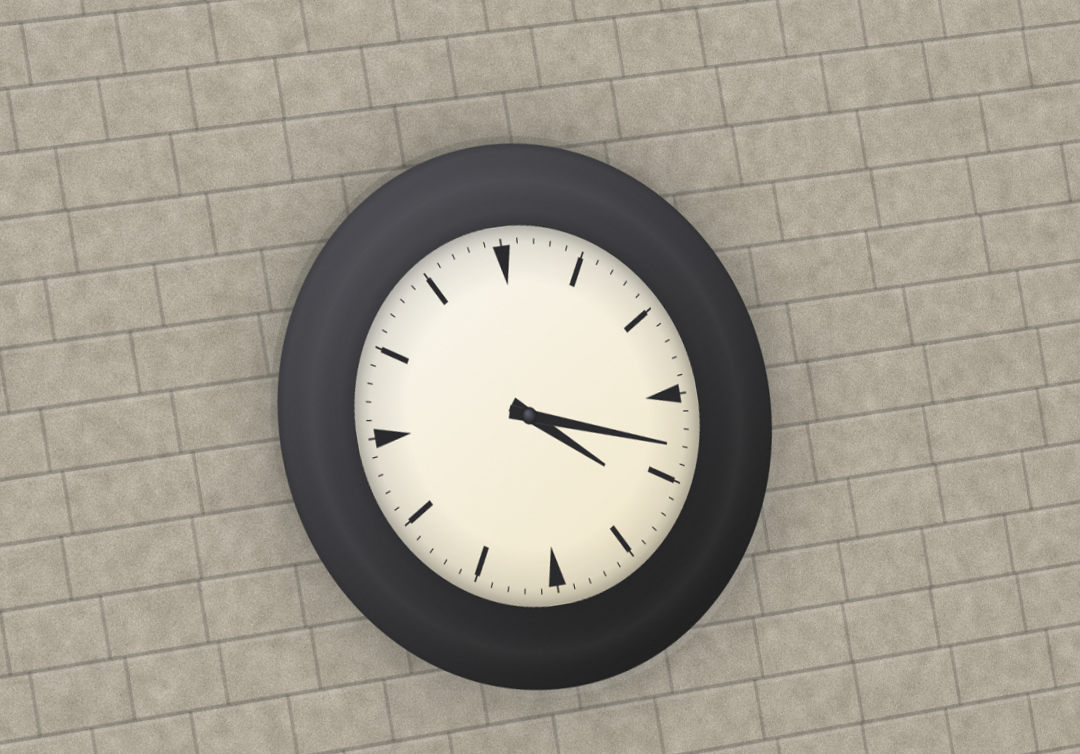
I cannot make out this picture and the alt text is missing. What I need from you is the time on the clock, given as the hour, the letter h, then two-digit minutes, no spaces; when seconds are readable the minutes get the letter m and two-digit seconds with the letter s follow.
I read 4h18
